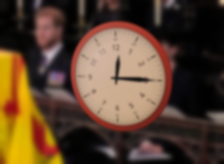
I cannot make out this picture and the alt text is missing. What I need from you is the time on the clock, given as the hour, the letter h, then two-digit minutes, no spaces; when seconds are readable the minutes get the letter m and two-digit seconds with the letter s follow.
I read 12h15
